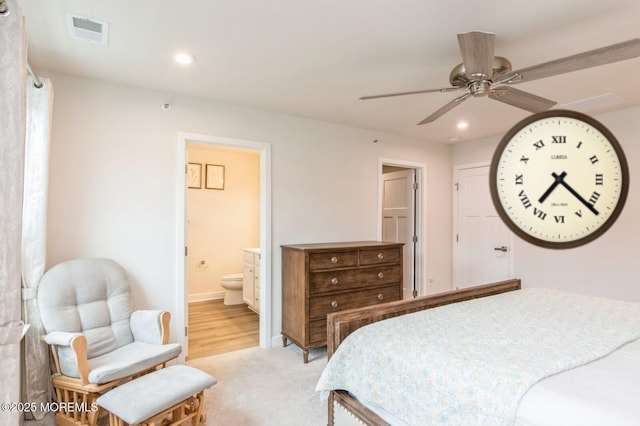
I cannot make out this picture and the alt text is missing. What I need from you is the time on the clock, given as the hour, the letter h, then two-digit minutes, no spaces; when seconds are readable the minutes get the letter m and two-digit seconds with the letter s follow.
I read 7h22
